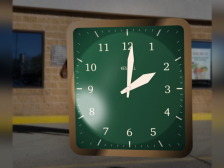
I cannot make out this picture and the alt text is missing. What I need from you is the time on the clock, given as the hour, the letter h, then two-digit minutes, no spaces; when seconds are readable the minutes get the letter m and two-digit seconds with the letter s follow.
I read 2h01
